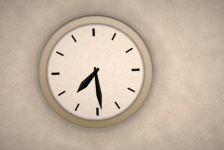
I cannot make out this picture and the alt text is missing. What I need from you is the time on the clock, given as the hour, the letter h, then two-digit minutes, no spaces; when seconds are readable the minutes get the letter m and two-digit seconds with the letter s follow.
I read 7h29
